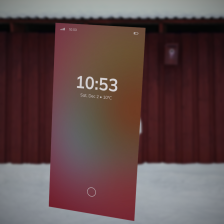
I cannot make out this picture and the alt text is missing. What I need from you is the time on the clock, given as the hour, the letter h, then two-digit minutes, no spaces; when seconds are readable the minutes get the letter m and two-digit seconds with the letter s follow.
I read 10h53
